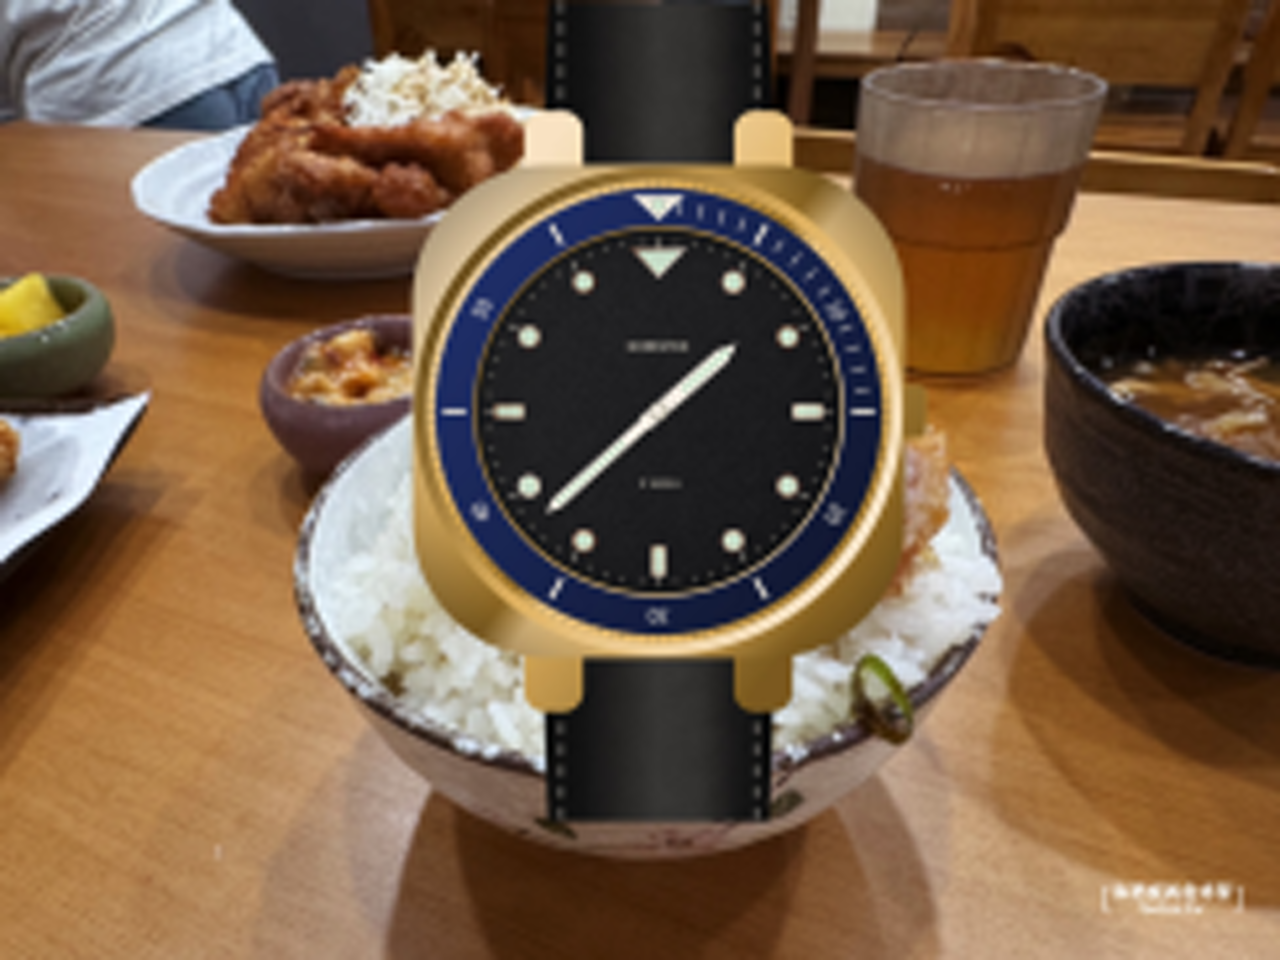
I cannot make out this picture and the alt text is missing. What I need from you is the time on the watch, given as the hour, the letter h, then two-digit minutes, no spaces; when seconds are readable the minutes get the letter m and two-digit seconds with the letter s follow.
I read 1h38
